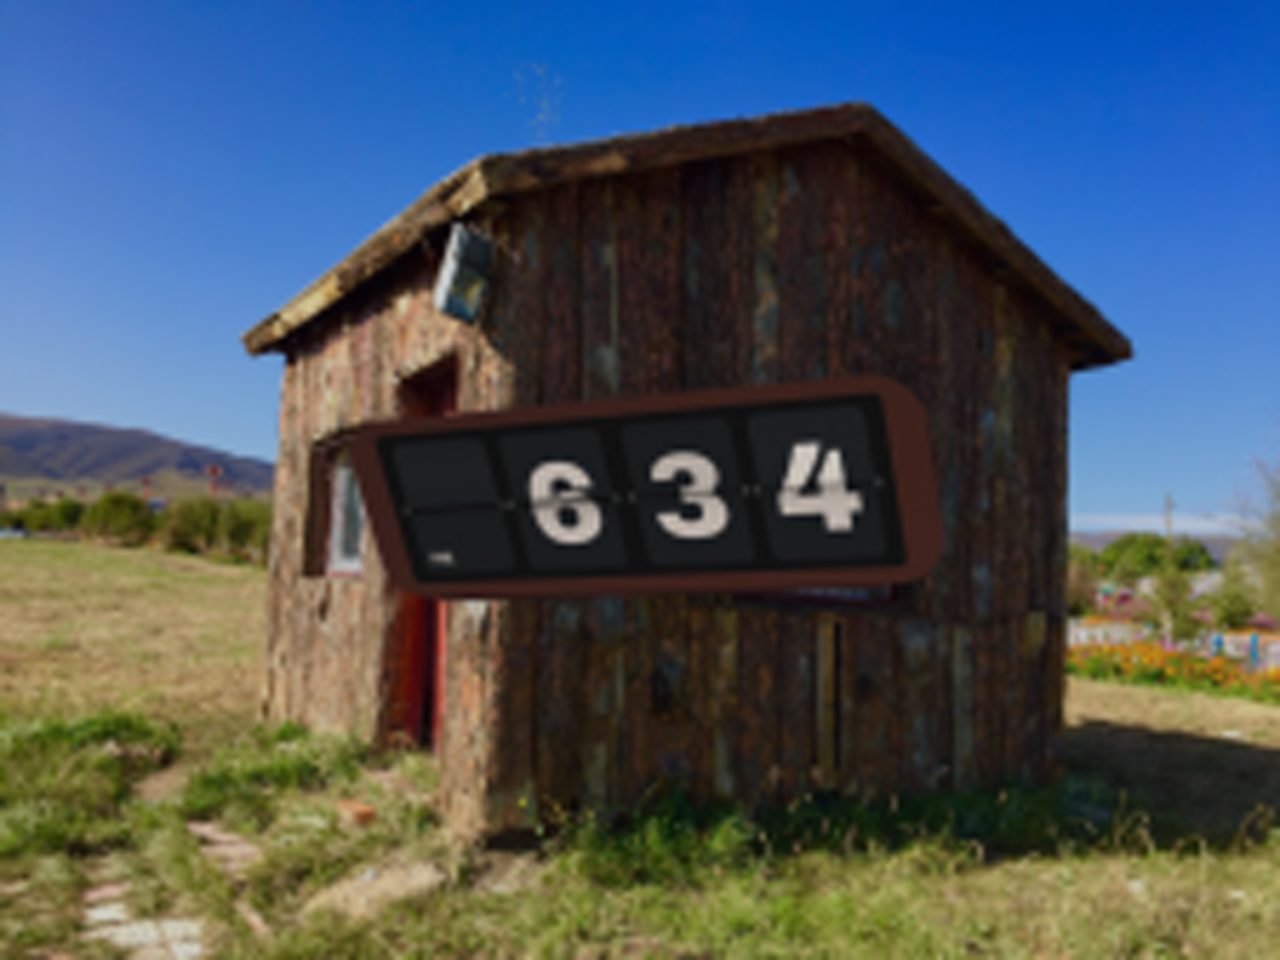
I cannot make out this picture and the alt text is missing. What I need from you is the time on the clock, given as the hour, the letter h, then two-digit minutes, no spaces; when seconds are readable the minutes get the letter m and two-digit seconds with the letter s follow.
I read 6h34
